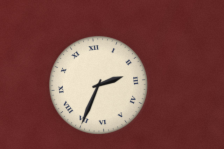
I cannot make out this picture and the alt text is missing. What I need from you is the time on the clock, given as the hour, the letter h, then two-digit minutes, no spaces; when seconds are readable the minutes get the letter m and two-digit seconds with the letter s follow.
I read 2h35
